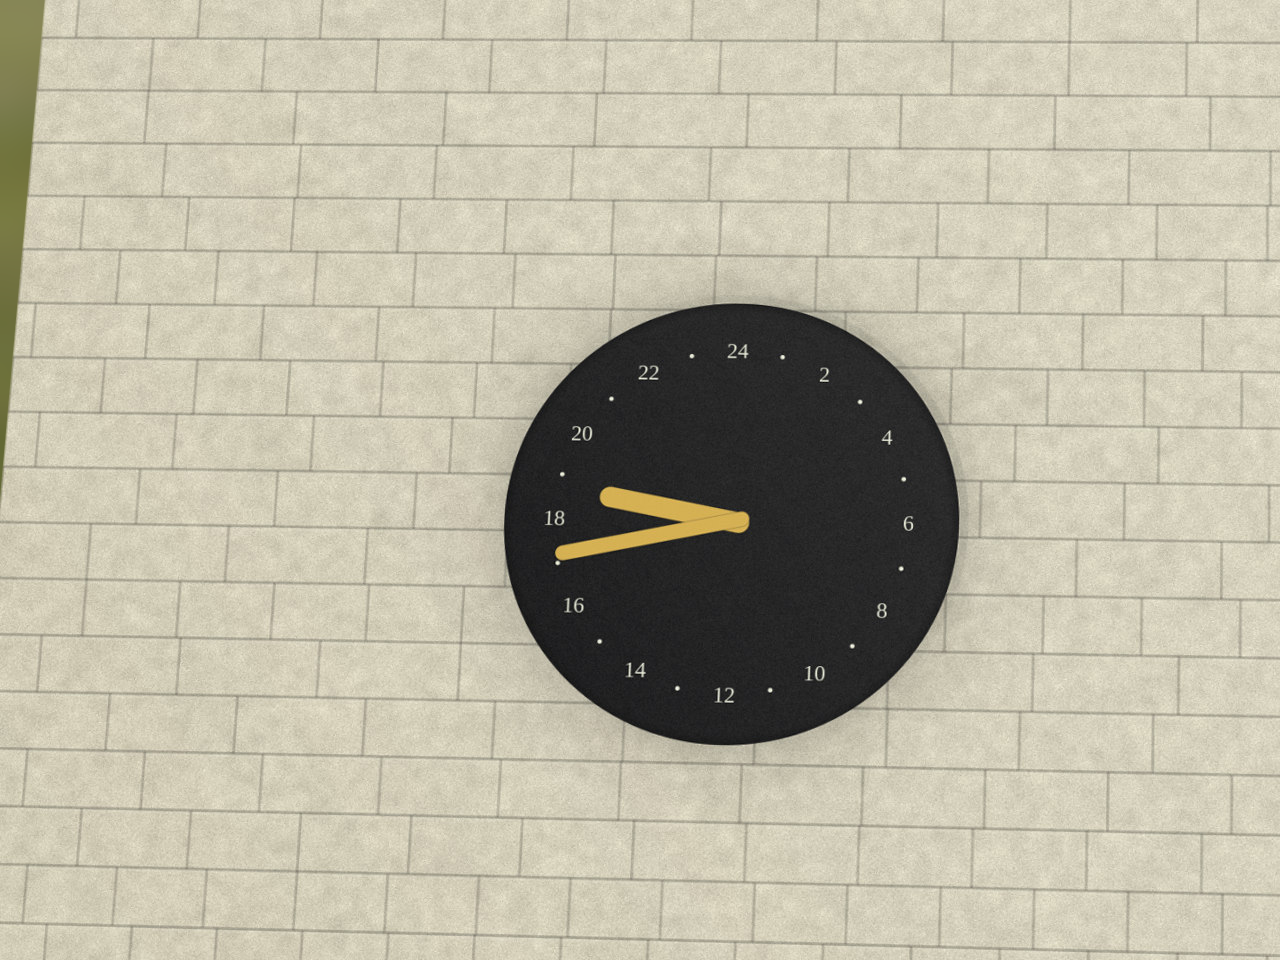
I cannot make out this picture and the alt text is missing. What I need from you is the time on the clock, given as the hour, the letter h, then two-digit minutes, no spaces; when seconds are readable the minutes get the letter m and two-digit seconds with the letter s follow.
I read 18h43
